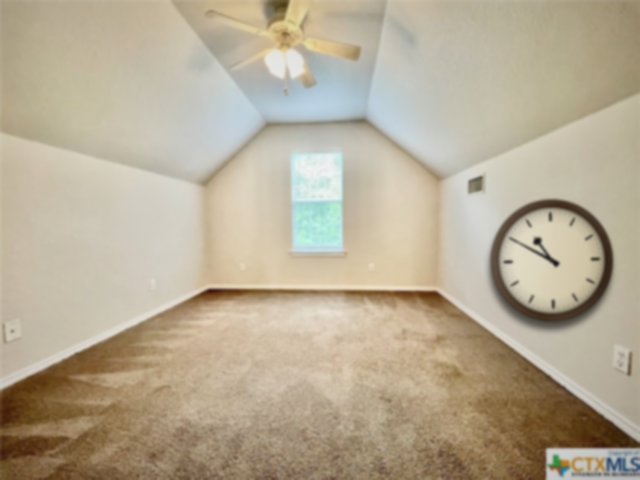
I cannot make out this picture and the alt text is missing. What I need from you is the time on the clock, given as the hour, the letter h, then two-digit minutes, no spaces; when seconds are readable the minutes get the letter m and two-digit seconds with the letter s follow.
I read 10h50
